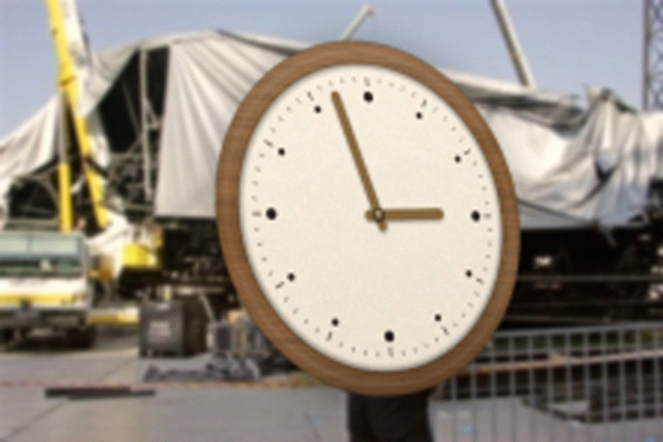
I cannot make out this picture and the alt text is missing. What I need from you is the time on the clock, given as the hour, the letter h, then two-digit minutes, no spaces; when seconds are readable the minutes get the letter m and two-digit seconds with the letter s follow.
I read 2h57
